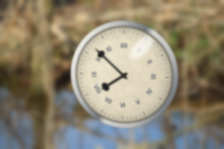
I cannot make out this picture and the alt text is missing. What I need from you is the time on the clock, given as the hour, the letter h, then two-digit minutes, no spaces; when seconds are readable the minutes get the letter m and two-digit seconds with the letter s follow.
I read 7h52
